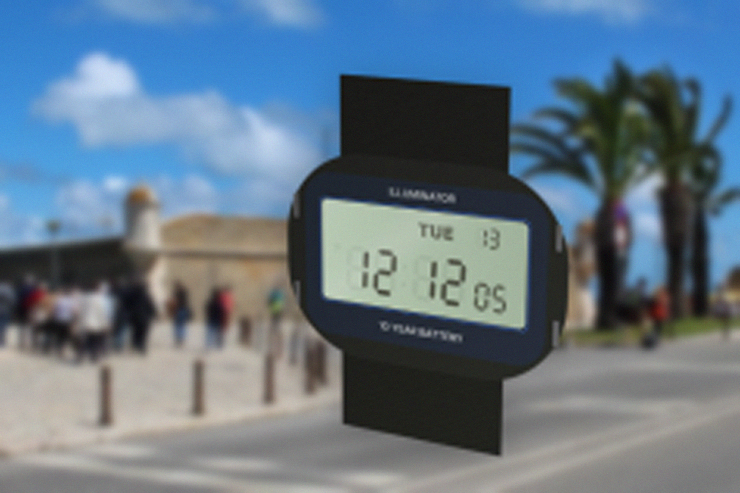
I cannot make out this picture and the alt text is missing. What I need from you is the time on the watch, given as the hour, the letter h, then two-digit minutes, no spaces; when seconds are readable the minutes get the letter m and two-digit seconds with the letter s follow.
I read 12h12m05s
